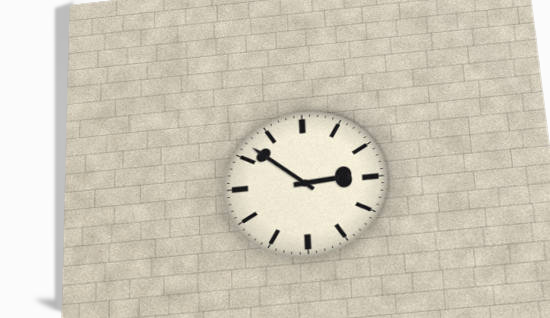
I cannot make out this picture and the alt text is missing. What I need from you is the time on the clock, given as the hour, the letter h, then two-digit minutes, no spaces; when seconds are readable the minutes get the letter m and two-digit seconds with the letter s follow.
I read 2h52
